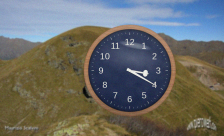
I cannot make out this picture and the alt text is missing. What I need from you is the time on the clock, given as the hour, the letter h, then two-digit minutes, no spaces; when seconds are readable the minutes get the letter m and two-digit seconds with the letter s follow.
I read 3h20
